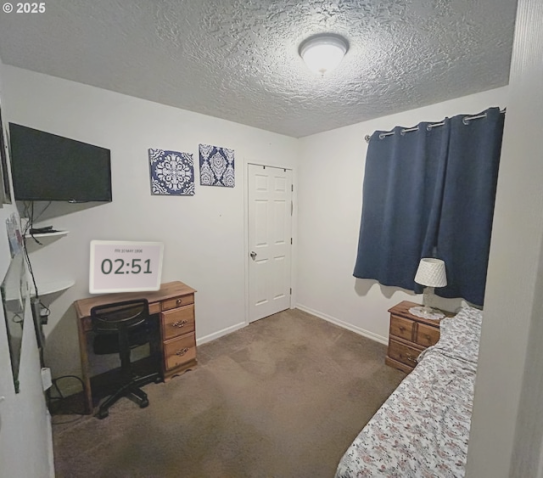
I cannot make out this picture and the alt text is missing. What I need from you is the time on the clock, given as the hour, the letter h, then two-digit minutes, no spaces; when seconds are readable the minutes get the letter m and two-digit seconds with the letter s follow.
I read 2h51
